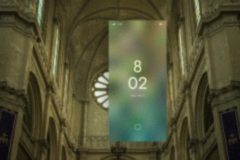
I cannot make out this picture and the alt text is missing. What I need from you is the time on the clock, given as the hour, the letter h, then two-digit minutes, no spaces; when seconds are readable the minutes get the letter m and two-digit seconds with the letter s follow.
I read 8h02
